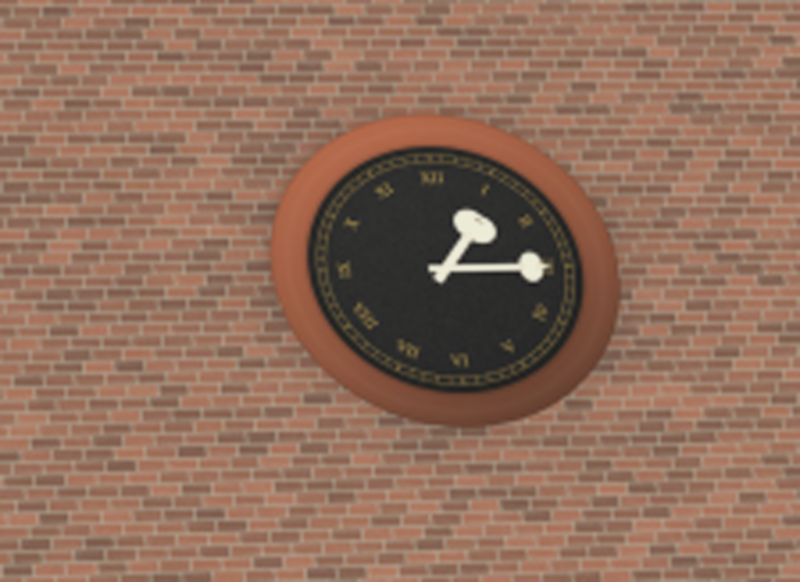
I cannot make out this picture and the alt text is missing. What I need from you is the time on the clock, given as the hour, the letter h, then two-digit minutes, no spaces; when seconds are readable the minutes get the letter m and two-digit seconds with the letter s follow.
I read 1h15
